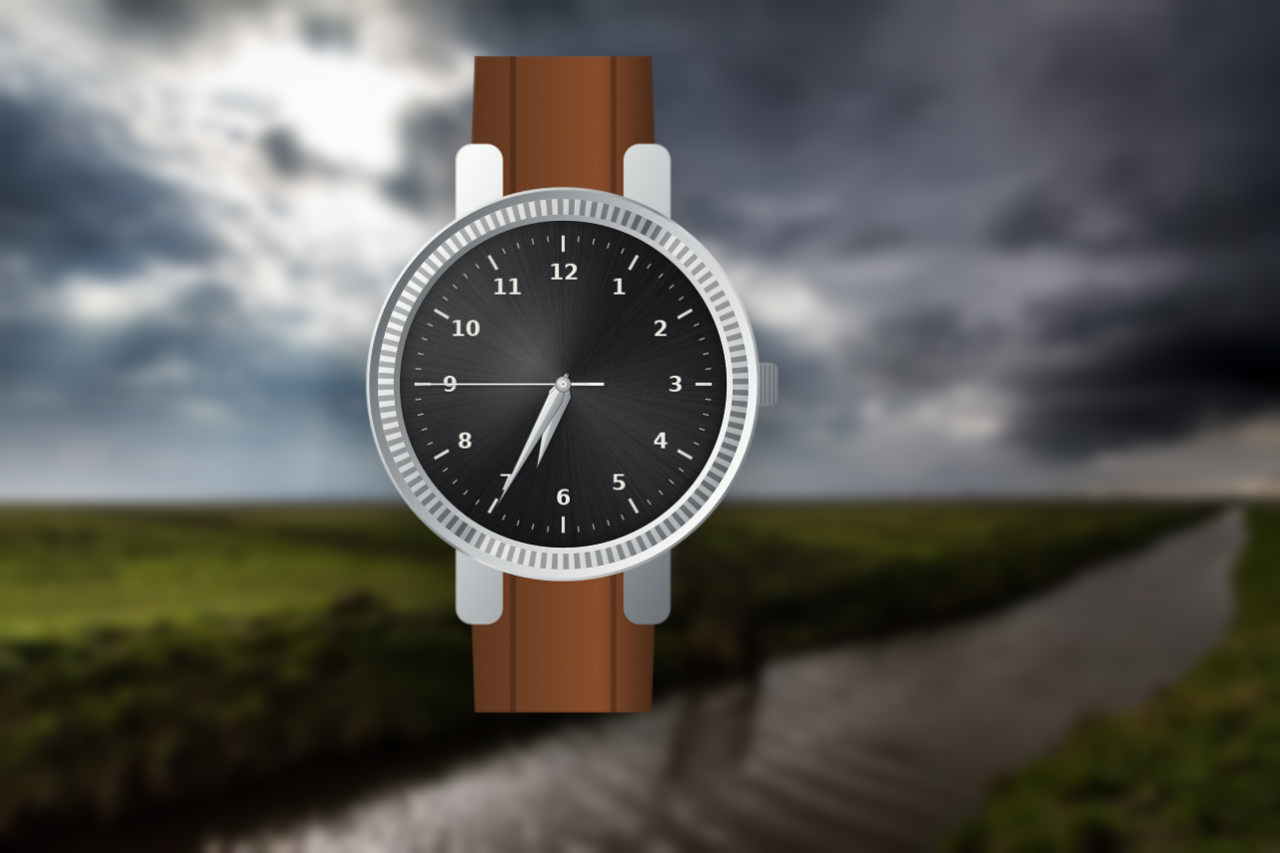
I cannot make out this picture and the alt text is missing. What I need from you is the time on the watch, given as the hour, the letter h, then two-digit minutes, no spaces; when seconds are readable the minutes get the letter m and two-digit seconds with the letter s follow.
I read 6h34m45s
